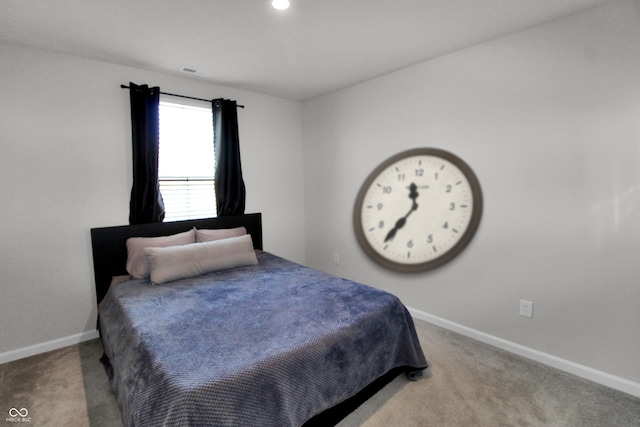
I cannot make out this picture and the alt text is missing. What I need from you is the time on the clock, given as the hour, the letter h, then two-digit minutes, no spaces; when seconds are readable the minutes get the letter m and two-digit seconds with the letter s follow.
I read 11h36
